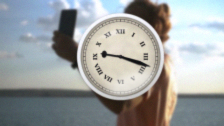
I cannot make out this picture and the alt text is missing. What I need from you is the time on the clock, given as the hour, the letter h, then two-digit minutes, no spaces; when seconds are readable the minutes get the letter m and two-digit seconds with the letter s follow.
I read 9h18
